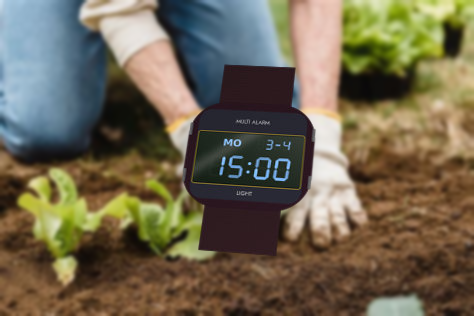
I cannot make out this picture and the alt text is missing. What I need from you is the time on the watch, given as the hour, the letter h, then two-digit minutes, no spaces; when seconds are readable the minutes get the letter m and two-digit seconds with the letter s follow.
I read 15h00
